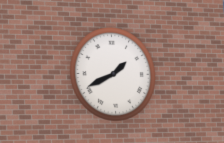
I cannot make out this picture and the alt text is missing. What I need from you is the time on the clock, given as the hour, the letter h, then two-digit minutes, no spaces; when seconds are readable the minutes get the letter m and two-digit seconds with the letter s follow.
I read 1h41
